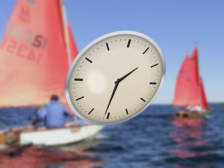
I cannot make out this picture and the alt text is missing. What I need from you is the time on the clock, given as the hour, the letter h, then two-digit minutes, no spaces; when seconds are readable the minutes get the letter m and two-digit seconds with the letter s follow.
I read 1h31
